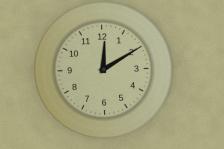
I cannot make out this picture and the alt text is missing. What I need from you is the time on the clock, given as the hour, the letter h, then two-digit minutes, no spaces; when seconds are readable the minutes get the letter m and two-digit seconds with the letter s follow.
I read 12h10
